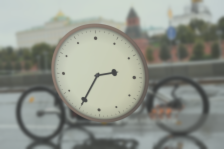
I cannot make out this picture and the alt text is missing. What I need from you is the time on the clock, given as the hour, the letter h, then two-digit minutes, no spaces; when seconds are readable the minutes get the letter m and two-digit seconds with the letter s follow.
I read 2h35
